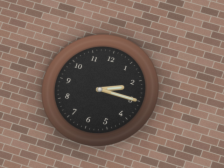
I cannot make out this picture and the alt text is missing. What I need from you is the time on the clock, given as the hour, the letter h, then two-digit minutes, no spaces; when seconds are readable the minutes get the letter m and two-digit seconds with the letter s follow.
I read 2h15
